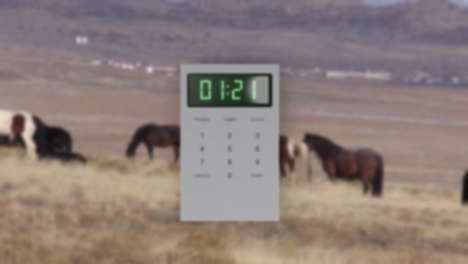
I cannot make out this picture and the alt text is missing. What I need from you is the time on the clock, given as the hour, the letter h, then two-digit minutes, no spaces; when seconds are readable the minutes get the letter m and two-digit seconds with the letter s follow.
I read 1h21
